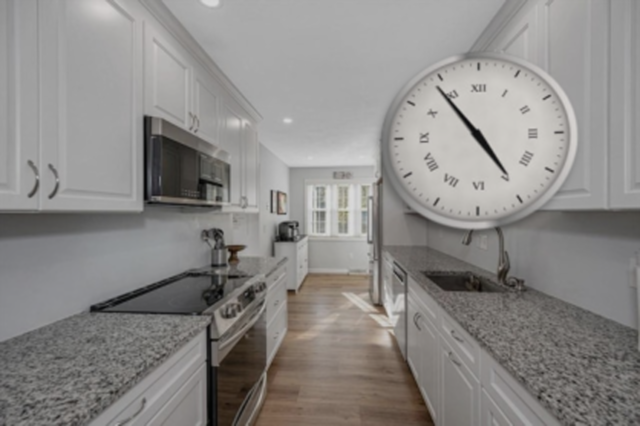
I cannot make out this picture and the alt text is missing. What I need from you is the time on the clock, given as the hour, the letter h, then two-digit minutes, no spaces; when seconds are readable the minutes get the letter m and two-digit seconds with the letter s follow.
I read 4h54
